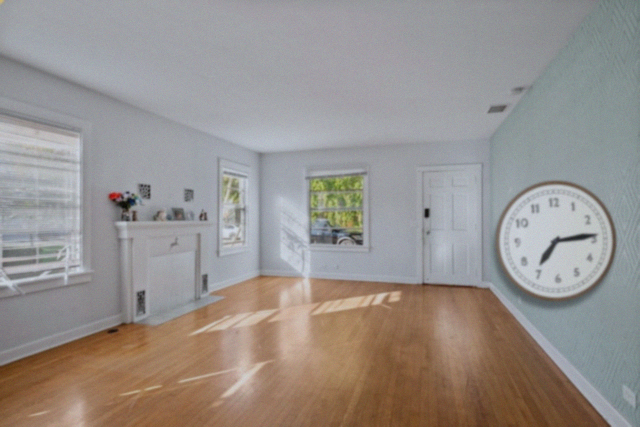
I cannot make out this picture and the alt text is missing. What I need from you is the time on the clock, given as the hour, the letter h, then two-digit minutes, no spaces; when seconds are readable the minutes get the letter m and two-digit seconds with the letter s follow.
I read 7h14
